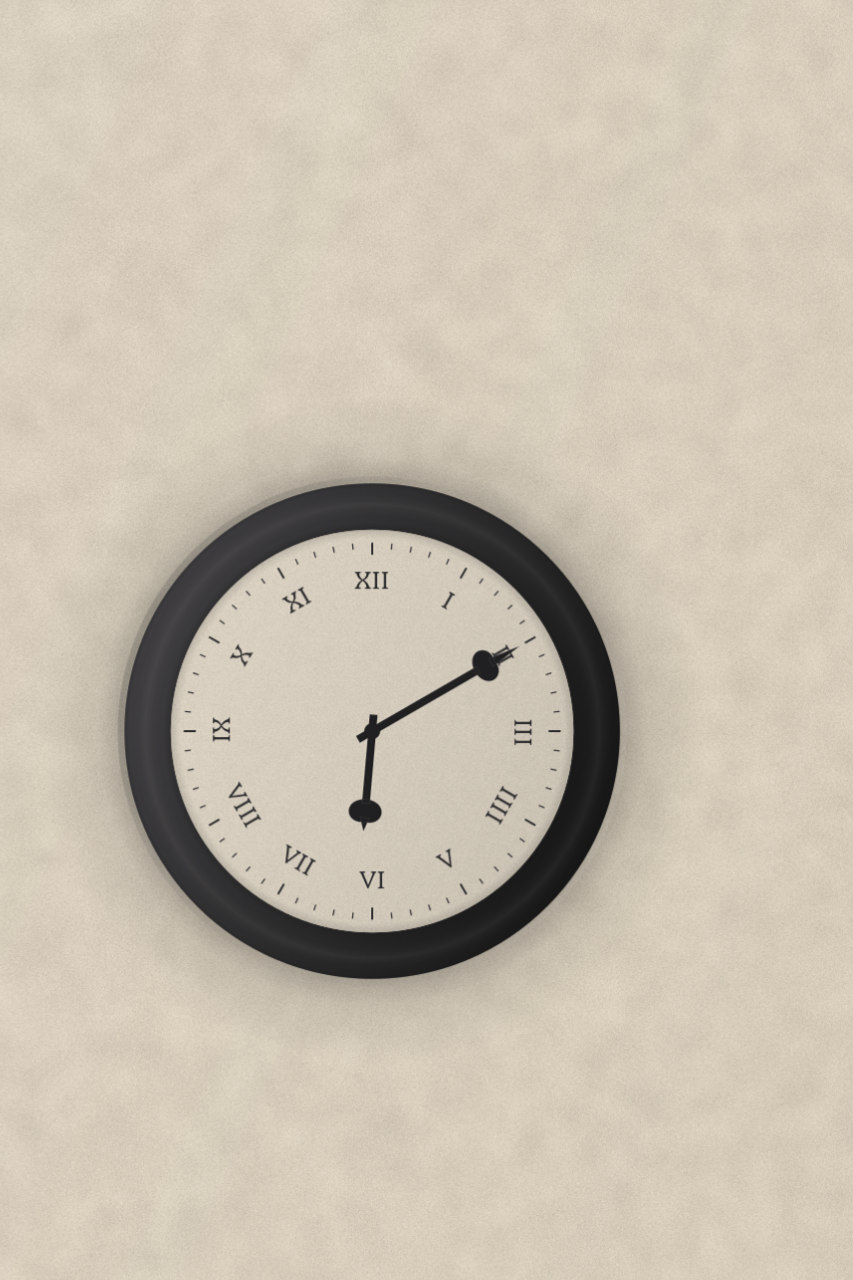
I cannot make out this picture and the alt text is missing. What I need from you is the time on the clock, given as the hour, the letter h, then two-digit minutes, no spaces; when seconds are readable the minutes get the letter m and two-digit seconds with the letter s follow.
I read 6h10
